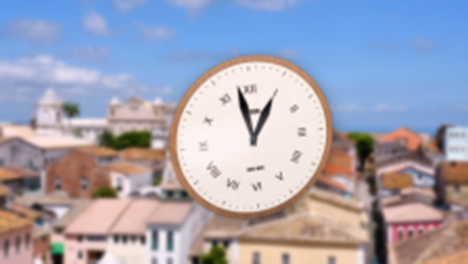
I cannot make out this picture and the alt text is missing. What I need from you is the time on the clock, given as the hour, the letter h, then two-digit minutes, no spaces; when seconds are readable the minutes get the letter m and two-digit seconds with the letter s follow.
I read 12h58
